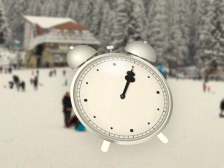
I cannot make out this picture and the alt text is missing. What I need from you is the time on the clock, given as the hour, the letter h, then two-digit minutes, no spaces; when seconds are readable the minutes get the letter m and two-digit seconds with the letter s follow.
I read 1h05
